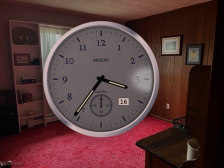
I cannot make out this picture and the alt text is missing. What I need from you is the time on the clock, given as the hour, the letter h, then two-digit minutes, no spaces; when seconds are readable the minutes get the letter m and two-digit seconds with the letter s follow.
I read 3h36
